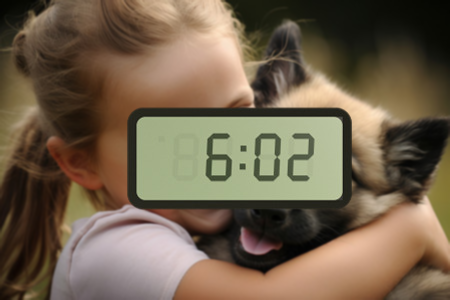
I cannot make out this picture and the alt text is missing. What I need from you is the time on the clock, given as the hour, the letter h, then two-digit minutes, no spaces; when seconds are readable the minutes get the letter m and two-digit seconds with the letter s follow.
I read 6h02
